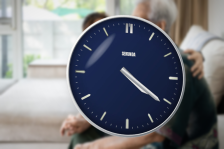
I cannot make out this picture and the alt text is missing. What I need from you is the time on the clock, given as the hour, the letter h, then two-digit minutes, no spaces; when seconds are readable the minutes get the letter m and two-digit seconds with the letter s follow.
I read 4h21
